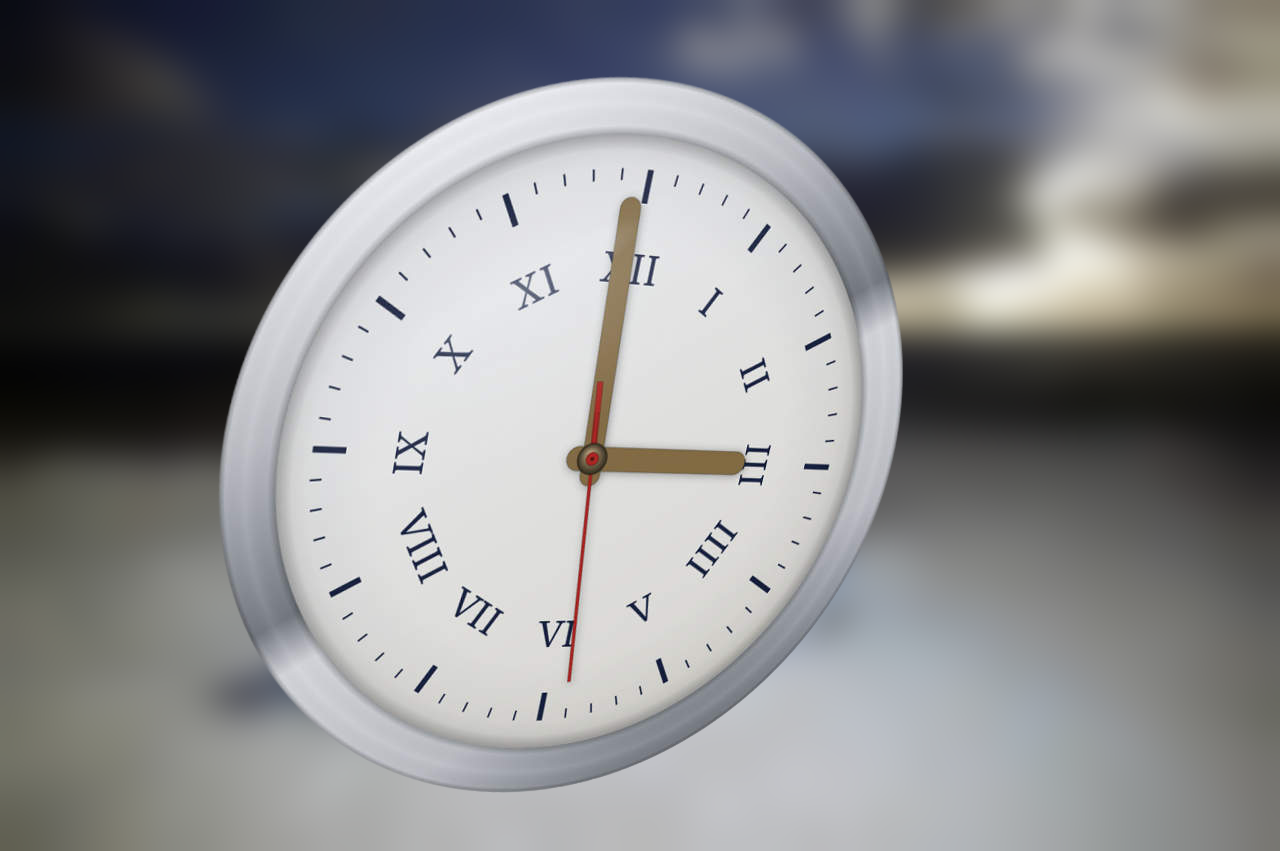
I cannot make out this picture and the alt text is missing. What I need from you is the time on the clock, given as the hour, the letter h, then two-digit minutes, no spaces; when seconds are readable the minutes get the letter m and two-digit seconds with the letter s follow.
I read 2h59m29s
